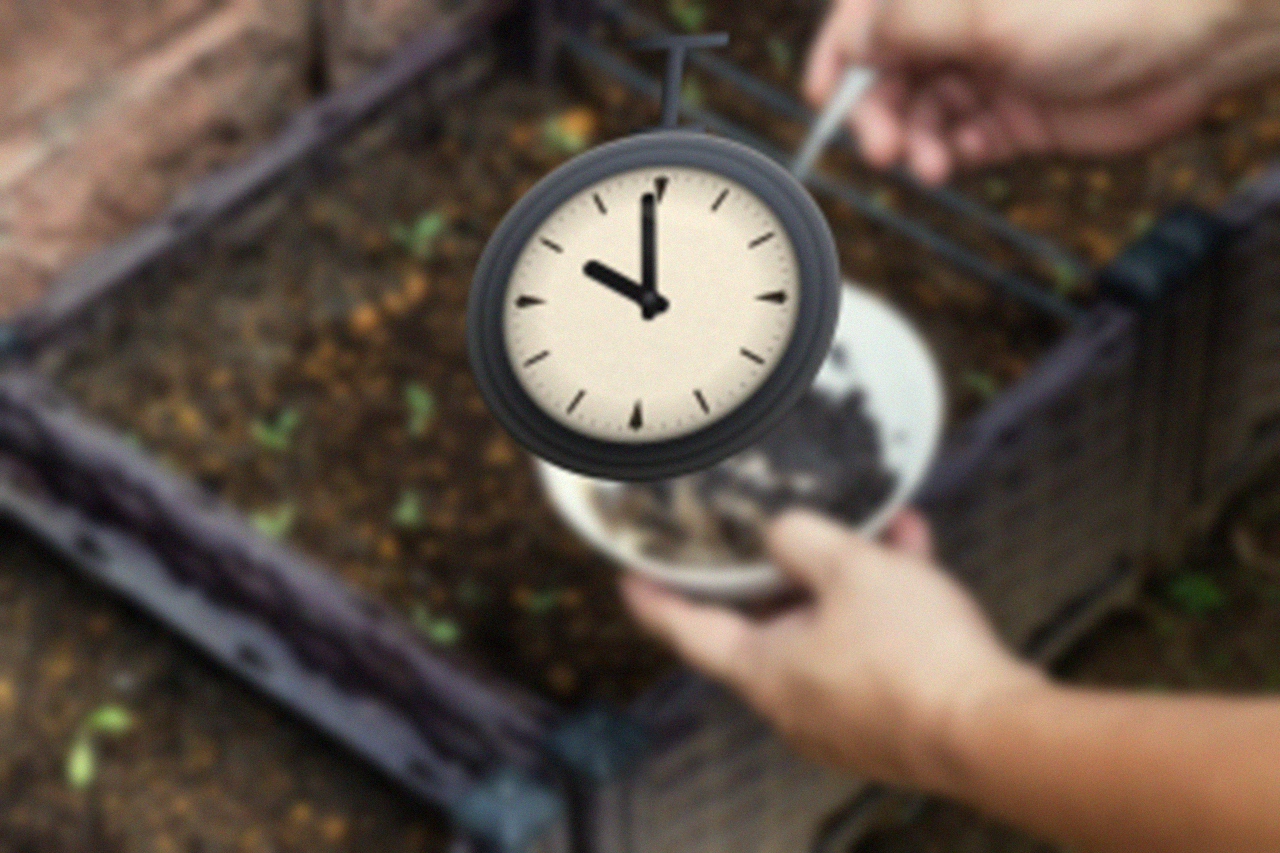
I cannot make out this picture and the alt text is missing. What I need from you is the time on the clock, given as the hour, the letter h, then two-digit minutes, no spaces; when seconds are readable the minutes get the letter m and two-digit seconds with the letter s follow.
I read 9h59
